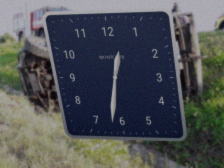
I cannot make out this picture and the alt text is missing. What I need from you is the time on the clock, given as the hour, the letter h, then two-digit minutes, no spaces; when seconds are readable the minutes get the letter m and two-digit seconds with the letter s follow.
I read 12h32
